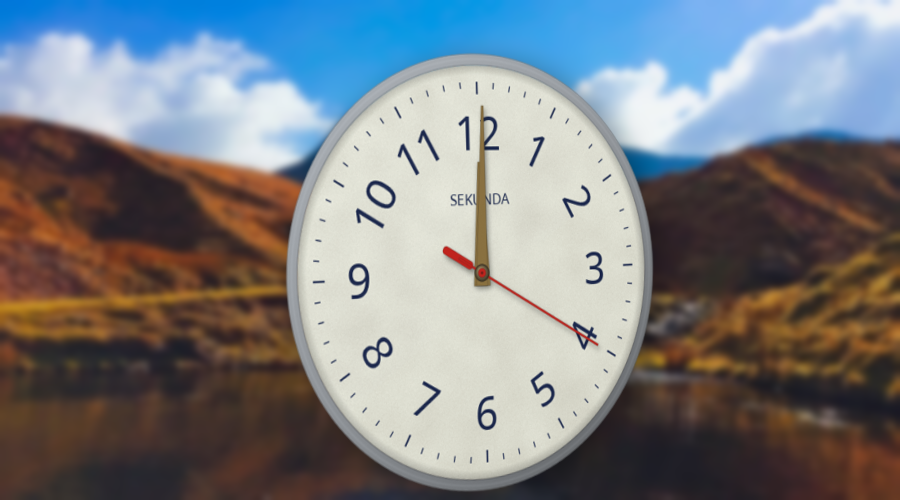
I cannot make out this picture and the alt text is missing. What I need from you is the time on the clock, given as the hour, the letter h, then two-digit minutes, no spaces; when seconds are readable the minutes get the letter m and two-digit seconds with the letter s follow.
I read 12h00m20s
